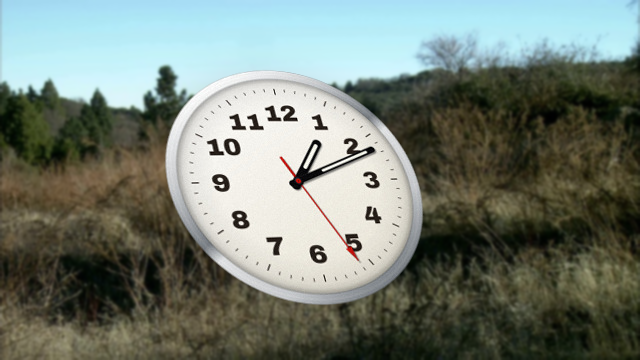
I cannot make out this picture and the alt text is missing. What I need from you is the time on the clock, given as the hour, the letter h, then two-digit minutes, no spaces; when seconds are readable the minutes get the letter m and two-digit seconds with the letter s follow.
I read 1h11m26s
